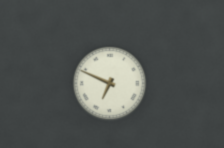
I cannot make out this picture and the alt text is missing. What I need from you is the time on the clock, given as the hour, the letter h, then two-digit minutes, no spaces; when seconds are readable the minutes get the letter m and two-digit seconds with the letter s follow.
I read 6h49
